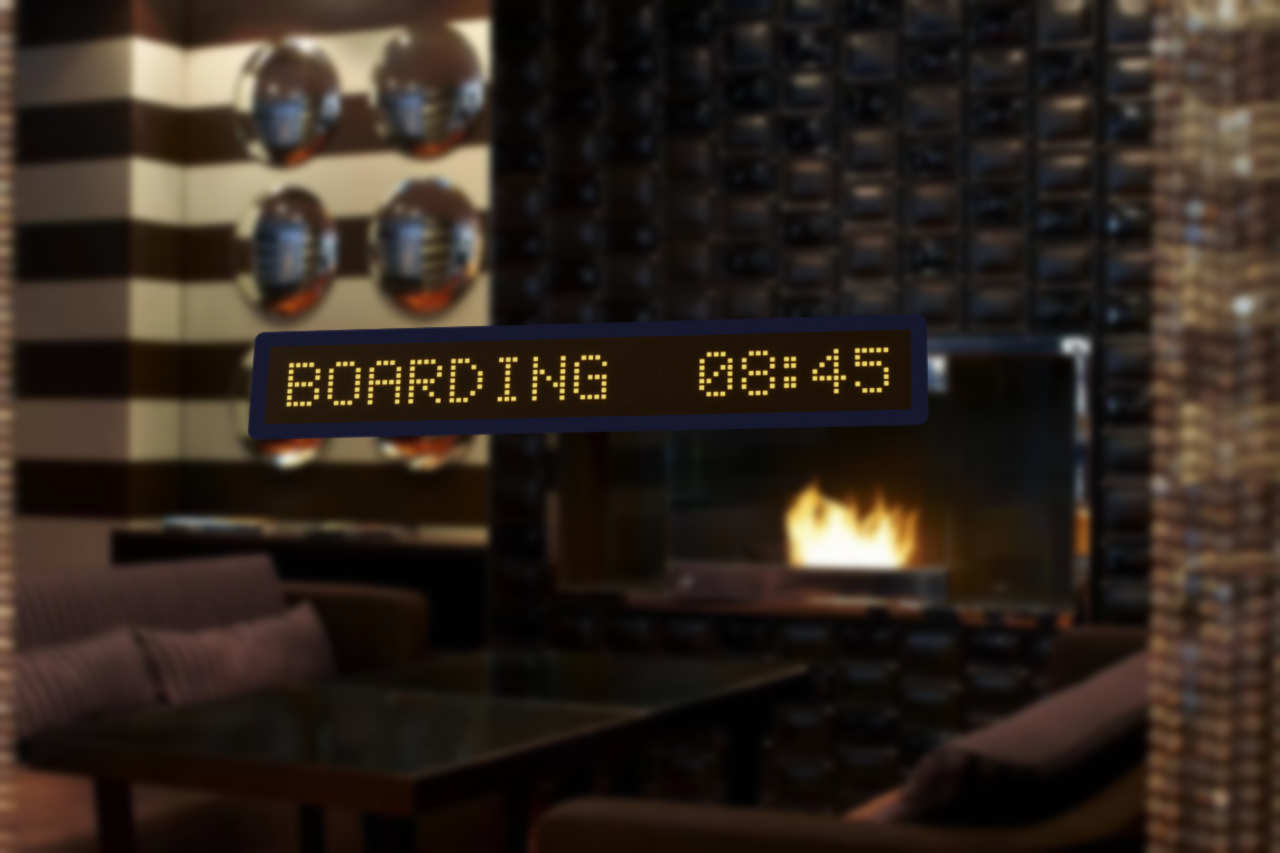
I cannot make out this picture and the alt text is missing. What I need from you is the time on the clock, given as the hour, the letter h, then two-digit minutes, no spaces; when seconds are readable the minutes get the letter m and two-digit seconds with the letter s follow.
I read 8h45
